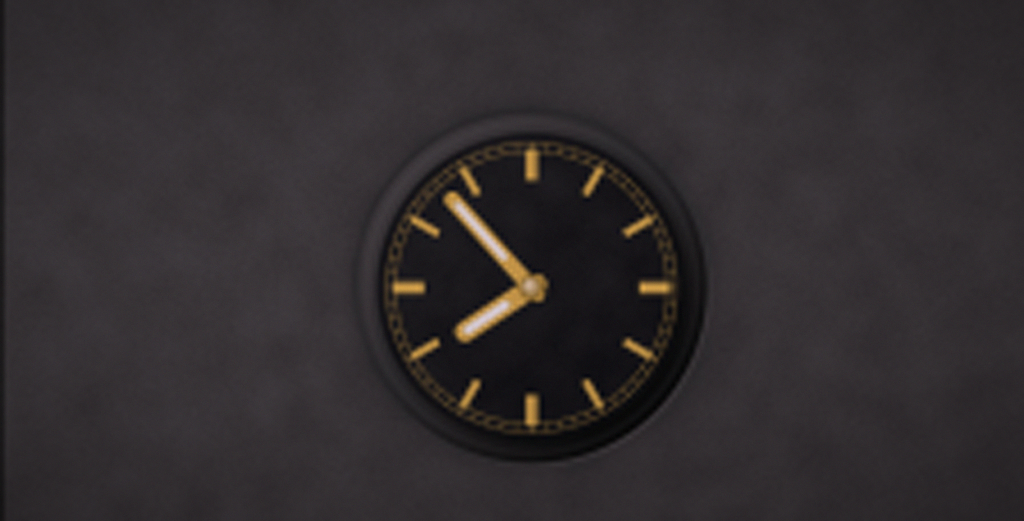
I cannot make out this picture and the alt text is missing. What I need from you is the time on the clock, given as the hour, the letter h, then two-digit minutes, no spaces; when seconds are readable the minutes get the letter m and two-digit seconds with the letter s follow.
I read 7h53
